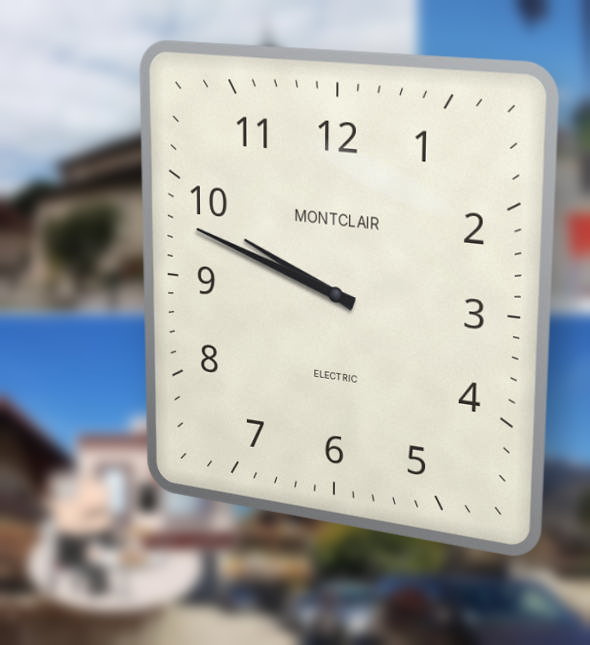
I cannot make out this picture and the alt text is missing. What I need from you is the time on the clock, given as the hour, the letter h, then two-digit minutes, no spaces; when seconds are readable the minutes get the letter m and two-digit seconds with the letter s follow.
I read 9h48
